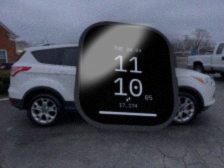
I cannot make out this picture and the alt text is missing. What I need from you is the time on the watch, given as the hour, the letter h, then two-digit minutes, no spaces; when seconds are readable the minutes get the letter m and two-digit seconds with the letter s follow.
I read 11h10
